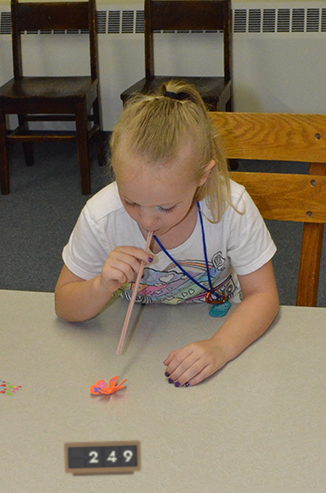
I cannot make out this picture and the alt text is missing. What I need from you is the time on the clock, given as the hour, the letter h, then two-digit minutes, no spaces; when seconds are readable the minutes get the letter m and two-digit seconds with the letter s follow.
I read 2h49
